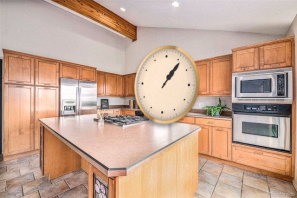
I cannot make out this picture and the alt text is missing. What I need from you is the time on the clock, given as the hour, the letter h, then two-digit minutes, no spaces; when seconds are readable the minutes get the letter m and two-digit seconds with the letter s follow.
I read 1h06
